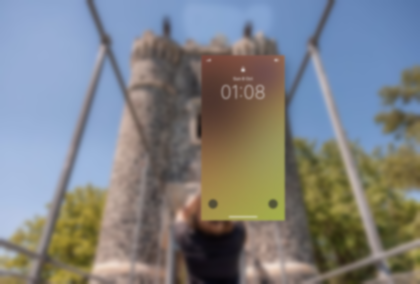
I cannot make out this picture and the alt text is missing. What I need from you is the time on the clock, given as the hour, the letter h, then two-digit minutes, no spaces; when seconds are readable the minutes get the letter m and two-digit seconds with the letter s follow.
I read 1h08
